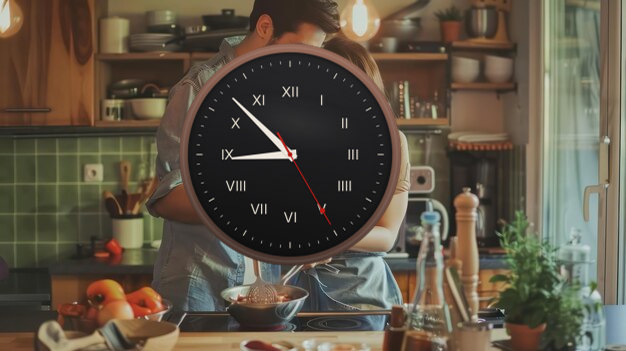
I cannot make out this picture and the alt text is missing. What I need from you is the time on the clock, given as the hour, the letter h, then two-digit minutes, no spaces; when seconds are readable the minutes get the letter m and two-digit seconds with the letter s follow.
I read 8h52m25s
